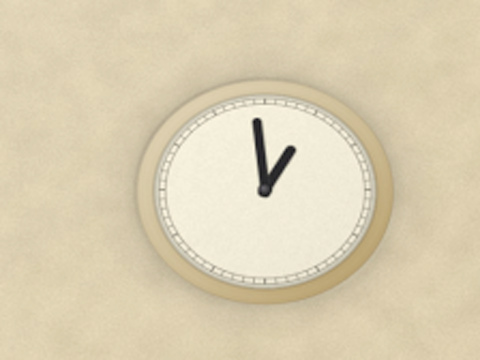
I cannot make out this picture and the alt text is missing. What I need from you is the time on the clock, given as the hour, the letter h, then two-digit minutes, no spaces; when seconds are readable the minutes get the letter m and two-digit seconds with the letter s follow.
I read 12h59
